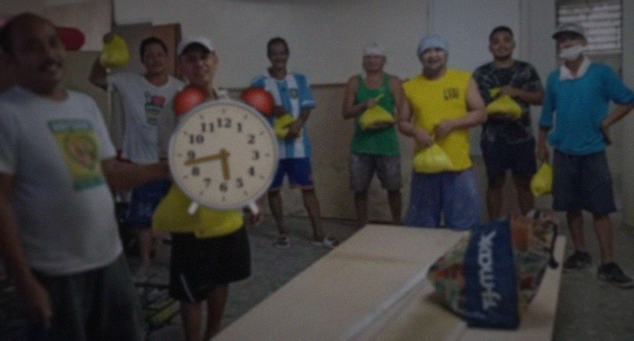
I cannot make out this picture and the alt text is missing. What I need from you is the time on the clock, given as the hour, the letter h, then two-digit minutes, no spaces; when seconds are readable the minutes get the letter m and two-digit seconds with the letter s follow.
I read 5h43
